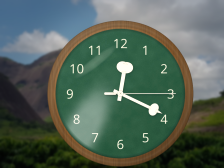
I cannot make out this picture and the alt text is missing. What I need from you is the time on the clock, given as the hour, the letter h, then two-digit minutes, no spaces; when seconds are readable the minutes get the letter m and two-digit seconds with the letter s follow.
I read 12h19m15s
